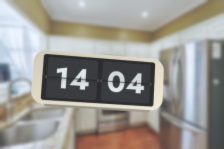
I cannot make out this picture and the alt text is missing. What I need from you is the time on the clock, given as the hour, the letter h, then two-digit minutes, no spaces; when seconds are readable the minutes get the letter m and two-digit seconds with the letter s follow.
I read 14h04
